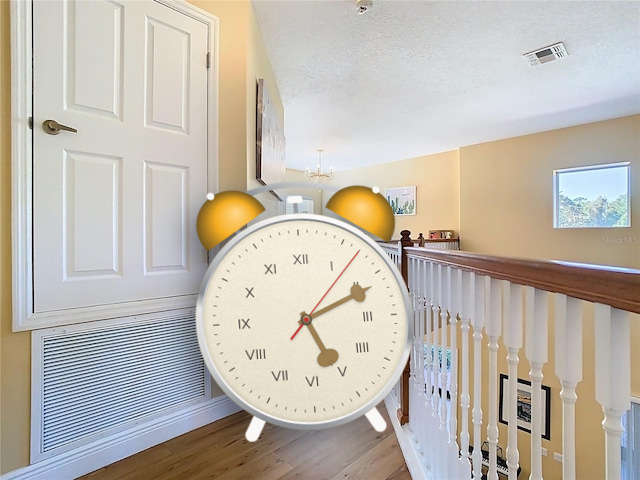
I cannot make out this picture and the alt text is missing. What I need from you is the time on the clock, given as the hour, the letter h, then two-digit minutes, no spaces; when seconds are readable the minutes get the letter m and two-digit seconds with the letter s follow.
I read 5h11m07s
